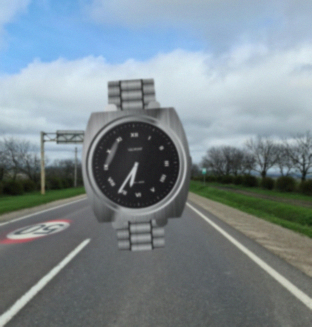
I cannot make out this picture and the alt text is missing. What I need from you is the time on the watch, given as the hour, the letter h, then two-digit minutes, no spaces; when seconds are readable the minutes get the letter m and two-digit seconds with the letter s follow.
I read 6h36
